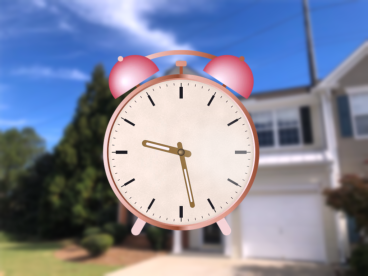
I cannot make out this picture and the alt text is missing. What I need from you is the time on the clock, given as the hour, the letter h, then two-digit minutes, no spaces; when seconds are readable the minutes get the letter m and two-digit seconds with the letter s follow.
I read 9h28
